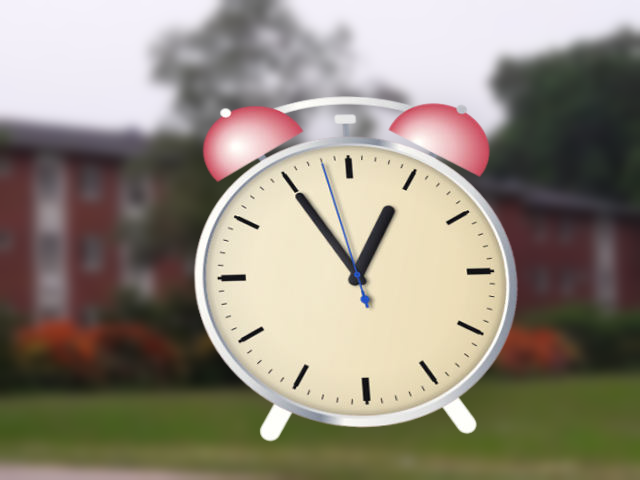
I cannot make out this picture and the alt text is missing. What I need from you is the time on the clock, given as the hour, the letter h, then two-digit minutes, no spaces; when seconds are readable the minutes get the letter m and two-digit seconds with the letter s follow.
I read 12h54m58s
